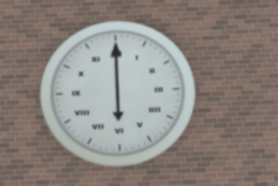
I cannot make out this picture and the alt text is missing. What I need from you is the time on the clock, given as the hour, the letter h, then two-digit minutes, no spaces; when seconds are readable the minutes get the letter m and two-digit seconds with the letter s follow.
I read 6h00
